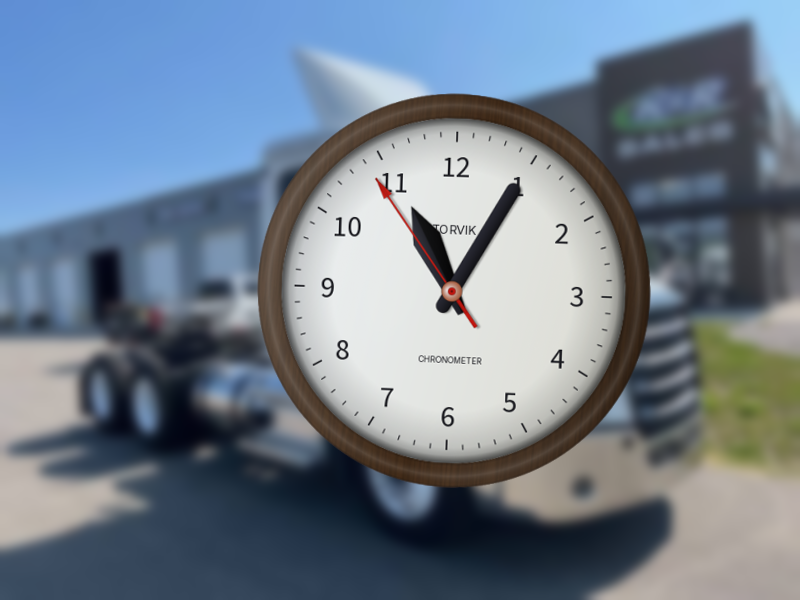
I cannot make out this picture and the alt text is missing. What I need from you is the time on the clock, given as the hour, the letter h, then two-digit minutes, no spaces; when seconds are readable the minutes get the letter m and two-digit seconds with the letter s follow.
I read 11h04m54s
